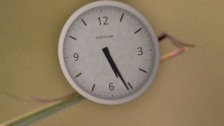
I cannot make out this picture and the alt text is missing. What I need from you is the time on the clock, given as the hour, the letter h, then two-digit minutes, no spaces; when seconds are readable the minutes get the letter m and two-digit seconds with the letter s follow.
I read 5h26
